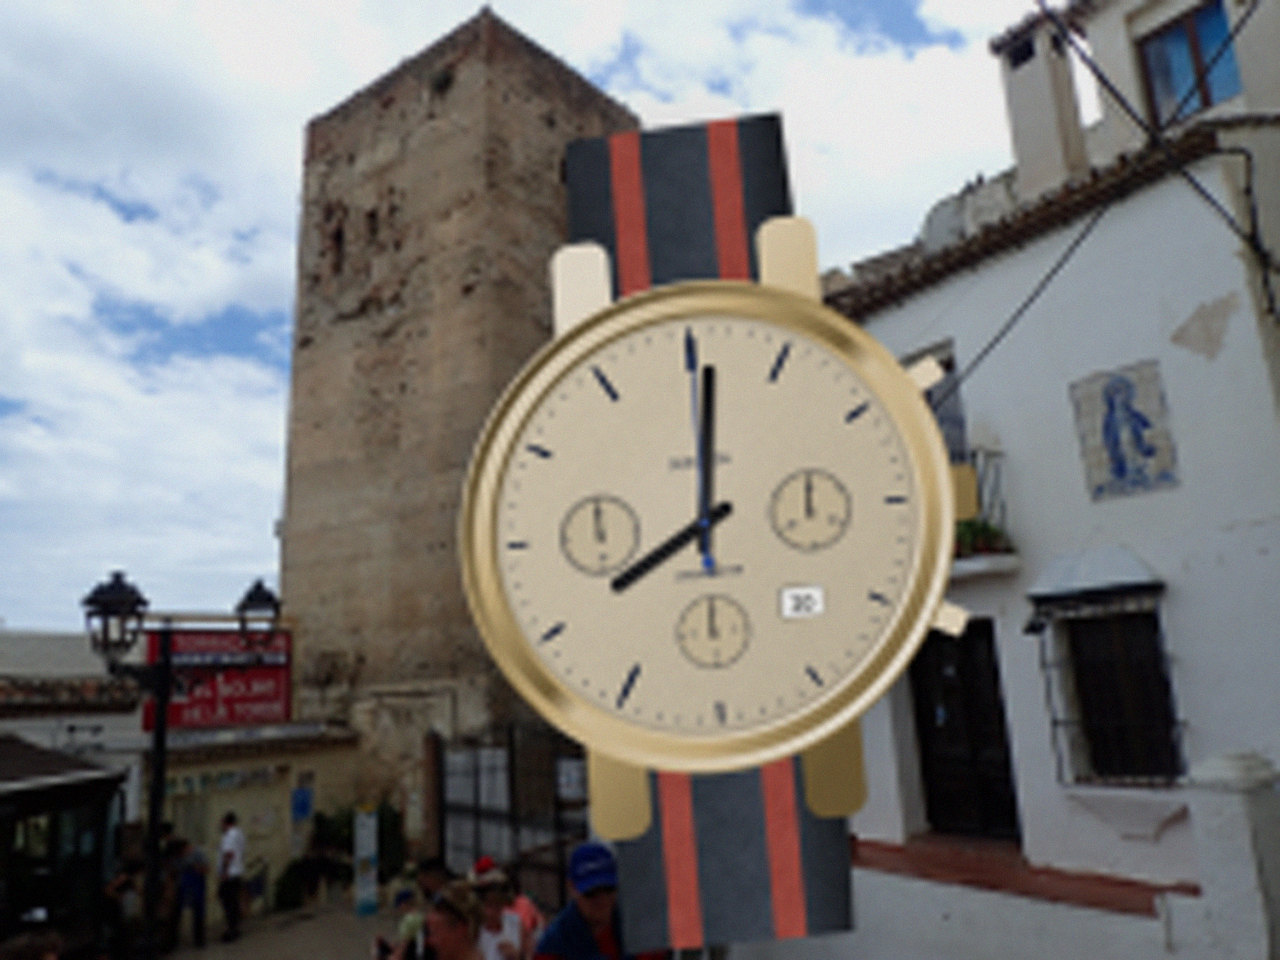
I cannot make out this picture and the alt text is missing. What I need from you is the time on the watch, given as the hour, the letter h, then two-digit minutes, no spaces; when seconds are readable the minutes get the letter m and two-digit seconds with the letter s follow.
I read 8h01
